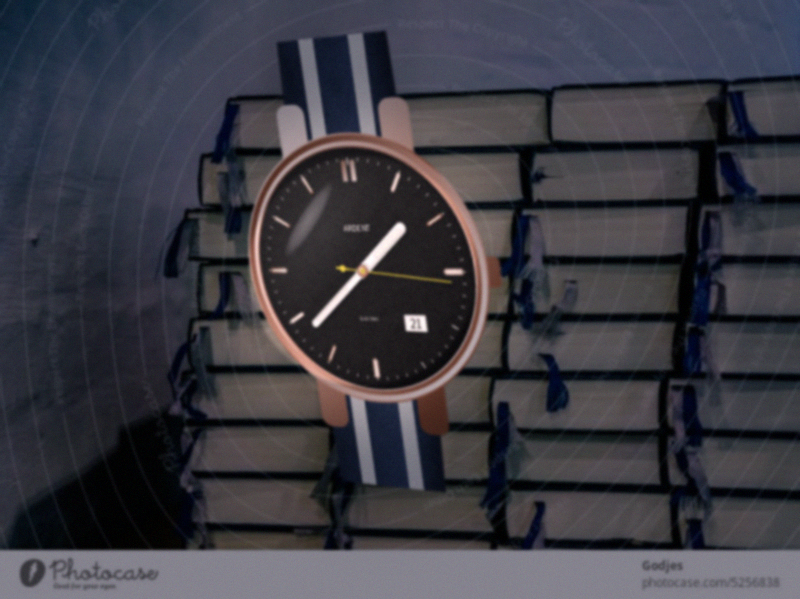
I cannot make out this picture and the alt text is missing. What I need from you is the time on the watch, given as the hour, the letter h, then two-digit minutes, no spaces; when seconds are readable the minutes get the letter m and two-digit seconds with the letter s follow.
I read 1h38m16s
